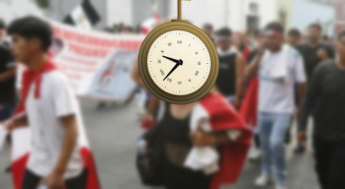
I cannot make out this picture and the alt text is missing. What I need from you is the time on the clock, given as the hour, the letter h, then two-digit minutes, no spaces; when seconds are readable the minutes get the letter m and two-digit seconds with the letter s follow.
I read 9h37
